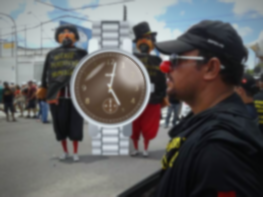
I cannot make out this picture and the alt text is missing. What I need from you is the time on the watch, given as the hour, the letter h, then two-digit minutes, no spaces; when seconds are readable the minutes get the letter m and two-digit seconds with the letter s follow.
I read 5h02
